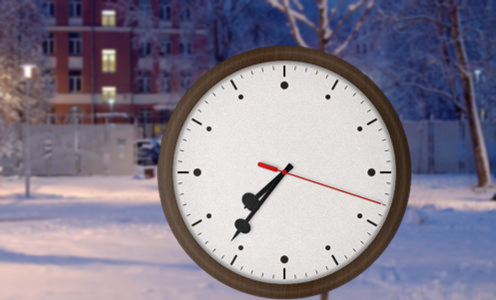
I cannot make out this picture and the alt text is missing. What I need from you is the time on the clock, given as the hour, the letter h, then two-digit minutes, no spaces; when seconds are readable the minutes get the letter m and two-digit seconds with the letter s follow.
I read 7h36m18s
